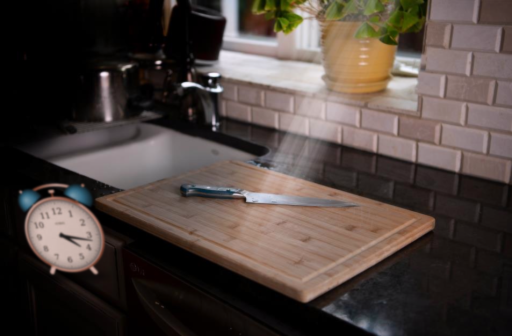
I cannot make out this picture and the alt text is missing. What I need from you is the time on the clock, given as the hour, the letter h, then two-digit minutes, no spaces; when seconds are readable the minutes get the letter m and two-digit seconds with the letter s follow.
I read 4h17
